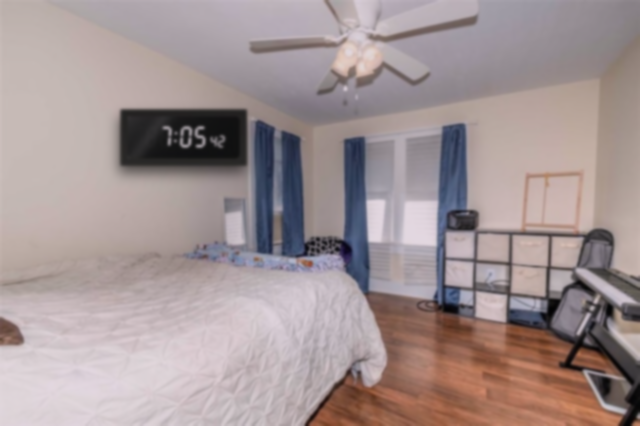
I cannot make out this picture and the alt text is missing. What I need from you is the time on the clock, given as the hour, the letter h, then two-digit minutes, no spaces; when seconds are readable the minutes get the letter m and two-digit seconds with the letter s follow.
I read 7h05
